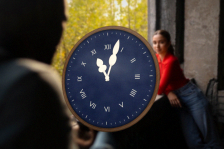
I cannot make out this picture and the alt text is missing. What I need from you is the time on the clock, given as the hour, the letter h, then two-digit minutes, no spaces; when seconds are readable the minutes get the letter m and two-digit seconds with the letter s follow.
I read 11h03
